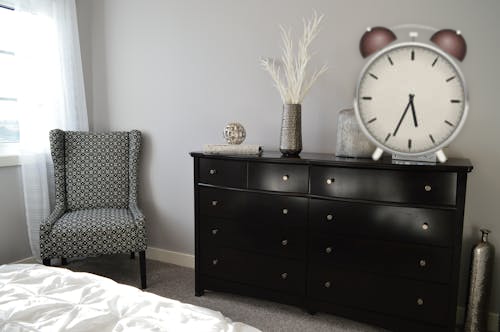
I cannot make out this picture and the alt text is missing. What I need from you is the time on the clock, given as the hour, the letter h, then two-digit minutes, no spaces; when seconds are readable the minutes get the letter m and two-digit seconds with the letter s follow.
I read 5h34
